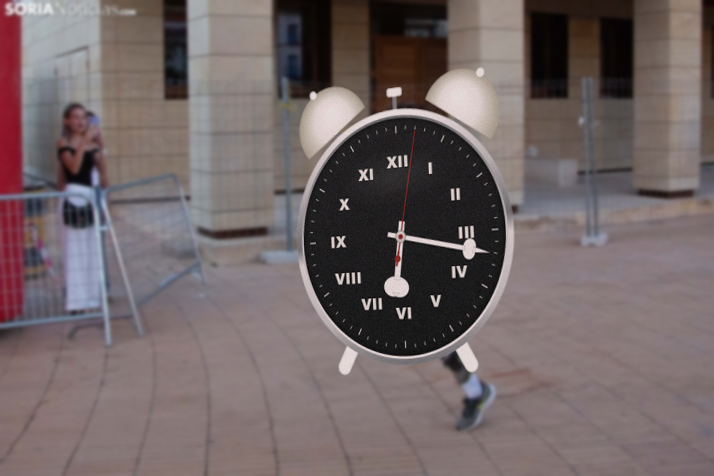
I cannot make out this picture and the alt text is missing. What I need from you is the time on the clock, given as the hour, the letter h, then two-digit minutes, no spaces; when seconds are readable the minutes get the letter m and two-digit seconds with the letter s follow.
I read 6h17m02s
